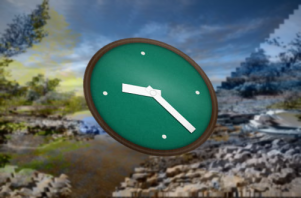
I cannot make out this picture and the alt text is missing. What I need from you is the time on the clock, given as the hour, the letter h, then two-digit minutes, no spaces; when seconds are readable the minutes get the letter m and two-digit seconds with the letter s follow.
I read 9h24
